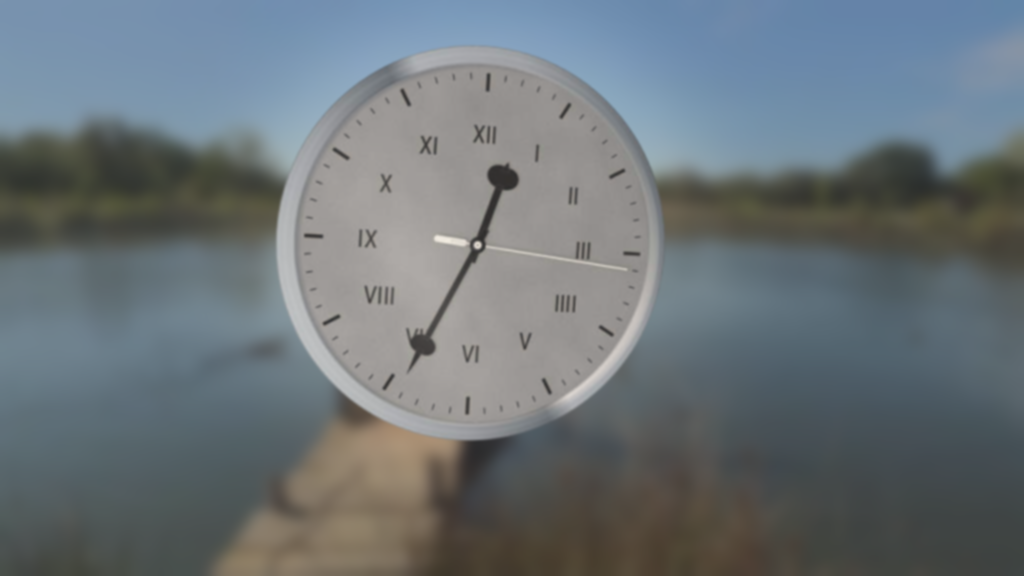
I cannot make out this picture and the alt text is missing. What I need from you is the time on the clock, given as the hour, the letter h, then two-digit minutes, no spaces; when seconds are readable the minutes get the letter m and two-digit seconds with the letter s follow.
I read 12h34m16s
